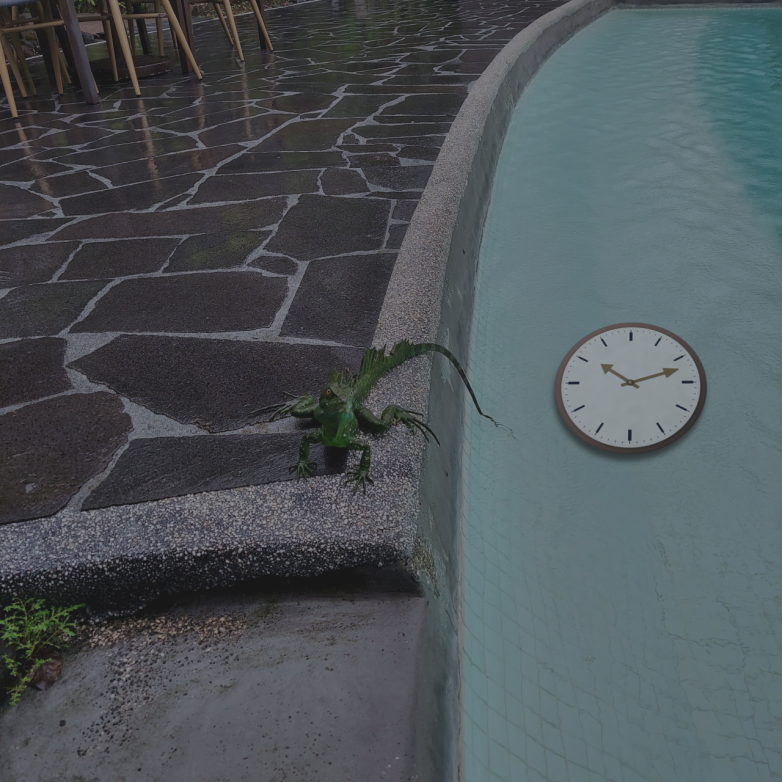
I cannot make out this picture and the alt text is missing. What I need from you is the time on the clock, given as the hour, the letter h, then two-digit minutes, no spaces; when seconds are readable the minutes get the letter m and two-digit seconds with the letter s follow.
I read 10h12
